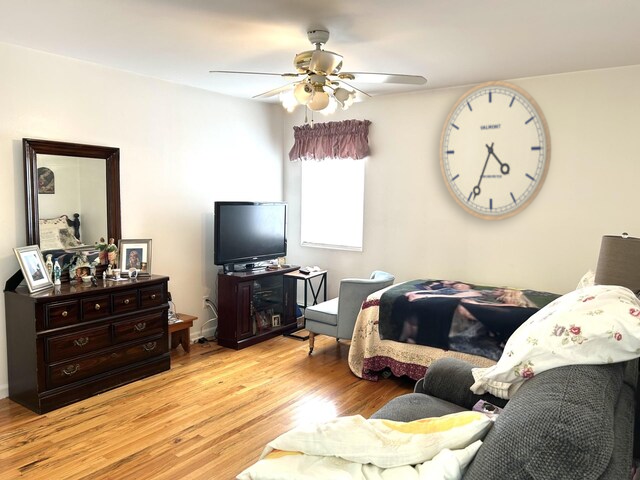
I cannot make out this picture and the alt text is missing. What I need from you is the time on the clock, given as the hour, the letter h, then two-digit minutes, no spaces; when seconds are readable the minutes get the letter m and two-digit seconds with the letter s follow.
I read 4h34
